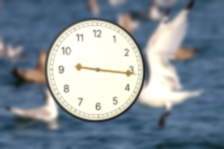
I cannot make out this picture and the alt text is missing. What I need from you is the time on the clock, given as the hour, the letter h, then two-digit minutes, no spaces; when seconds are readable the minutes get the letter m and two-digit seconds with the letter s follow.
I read 9h16
